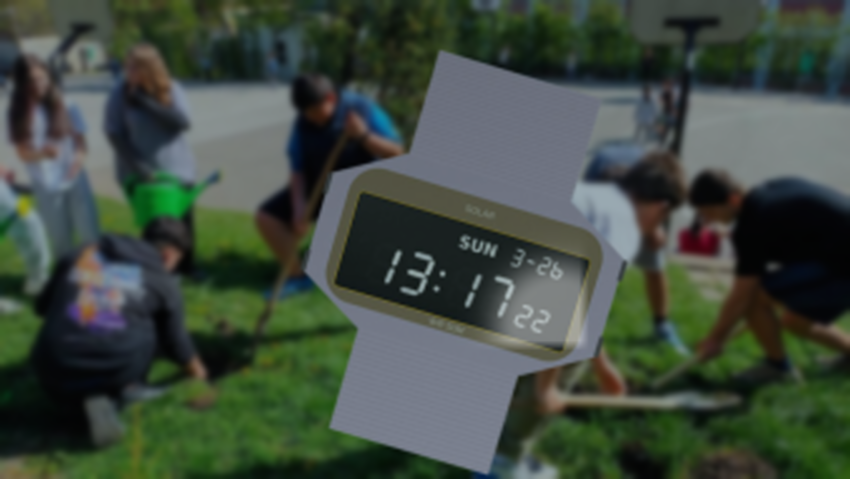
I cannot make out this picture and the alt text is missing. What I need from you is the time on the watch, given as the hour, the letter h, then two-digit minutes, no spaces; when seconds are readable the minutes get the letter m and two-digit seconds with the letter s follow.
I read 13h17m22s
